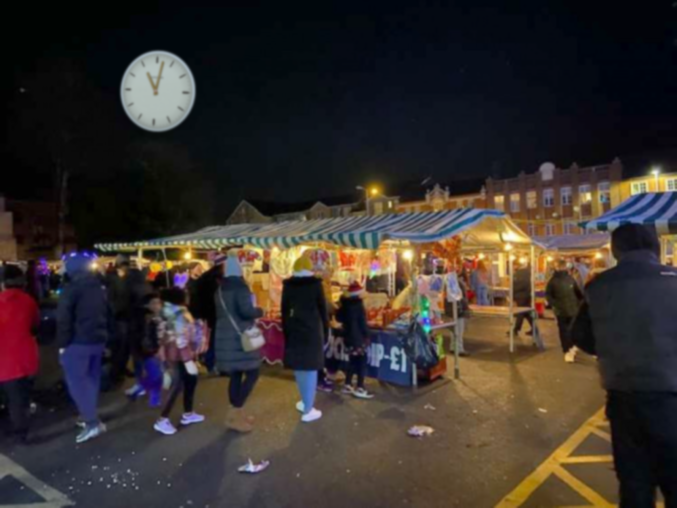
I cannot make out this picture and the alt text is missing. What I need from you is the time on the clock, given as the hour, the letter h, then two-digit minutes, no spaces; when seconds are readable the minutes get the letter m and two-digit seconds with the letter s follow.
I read 11h02
